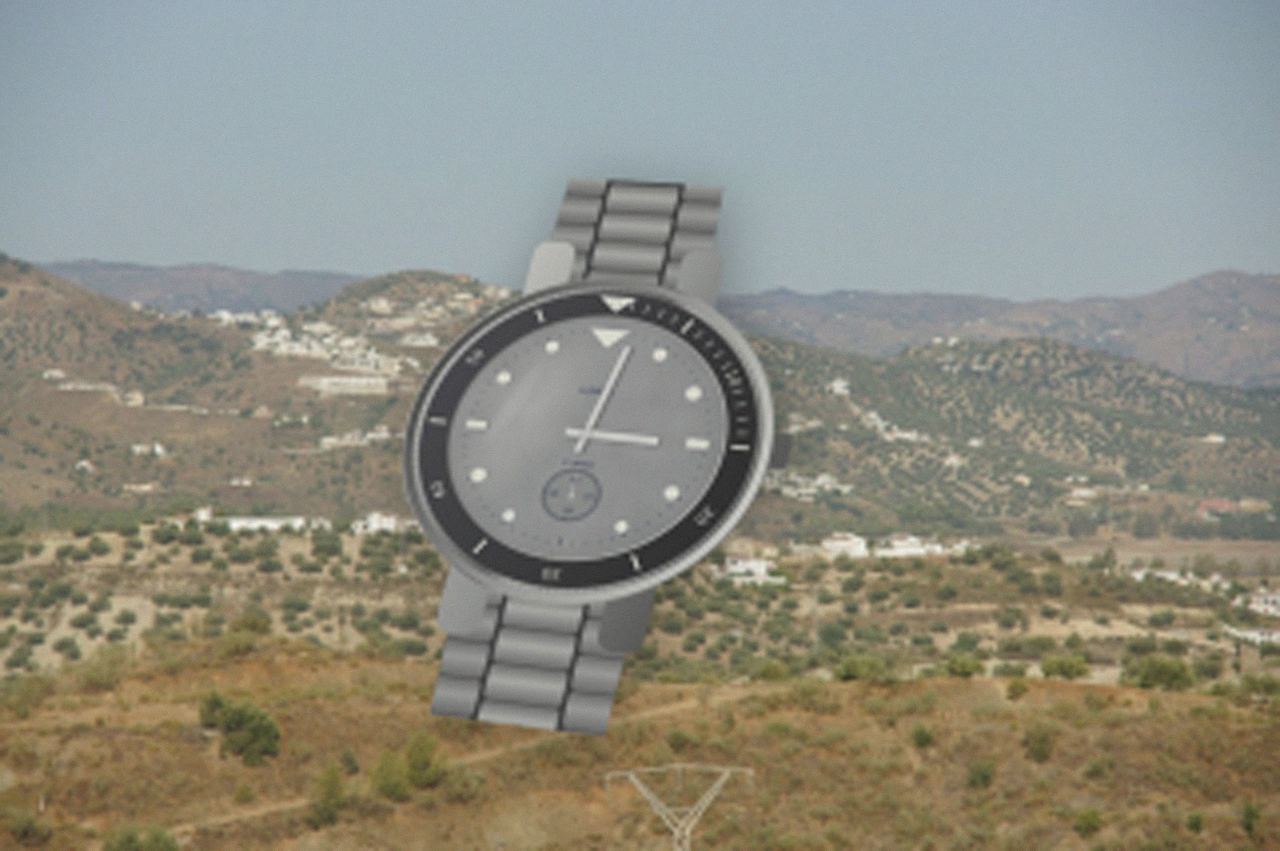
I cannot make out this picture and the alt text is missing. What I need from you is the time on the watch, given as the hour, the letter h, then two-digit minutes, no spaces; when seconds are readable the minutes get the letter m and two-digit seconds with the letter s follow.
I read 3h02
